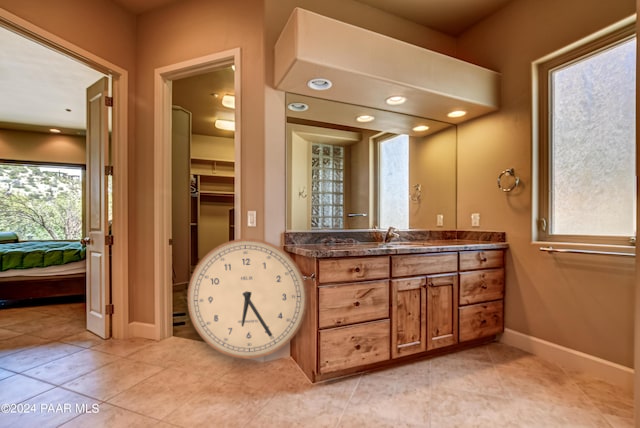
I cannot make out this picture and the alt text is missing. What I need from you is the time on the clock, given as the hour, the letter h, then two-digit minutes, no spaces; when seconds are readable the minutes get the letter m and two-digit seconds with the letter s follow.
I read 6h25
